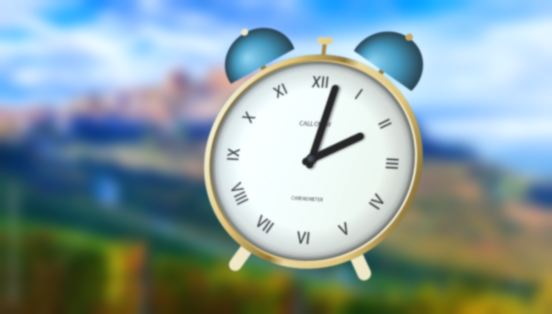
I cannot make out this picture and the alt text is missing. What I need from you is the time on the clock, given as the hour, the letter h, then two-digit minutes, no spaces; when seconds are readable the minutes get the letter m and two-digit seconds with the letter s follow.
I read 2h02
